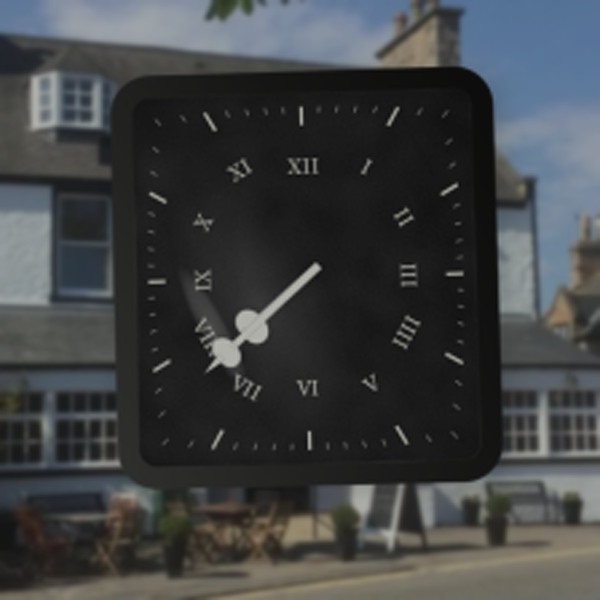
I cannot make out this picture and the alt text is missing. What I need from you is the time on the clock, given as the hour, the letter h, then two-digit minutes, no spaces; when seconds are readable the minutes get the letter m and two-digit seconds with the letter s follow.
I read 7h38
